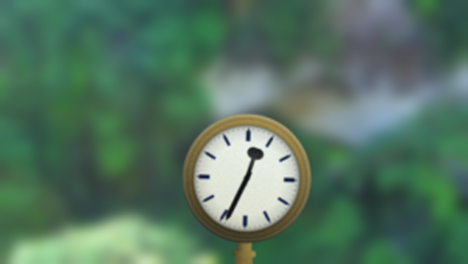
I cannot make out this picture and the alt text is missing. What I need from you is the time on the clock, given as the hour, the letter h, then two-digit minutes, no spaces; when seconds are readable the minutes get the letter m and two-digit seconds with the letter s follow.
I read 12h34
